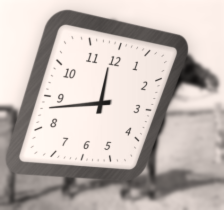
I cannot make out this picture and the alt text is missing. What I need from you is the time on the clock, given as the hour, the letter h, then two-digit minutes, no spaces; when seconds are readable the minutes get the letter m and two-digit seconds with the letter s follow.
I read 11h43
